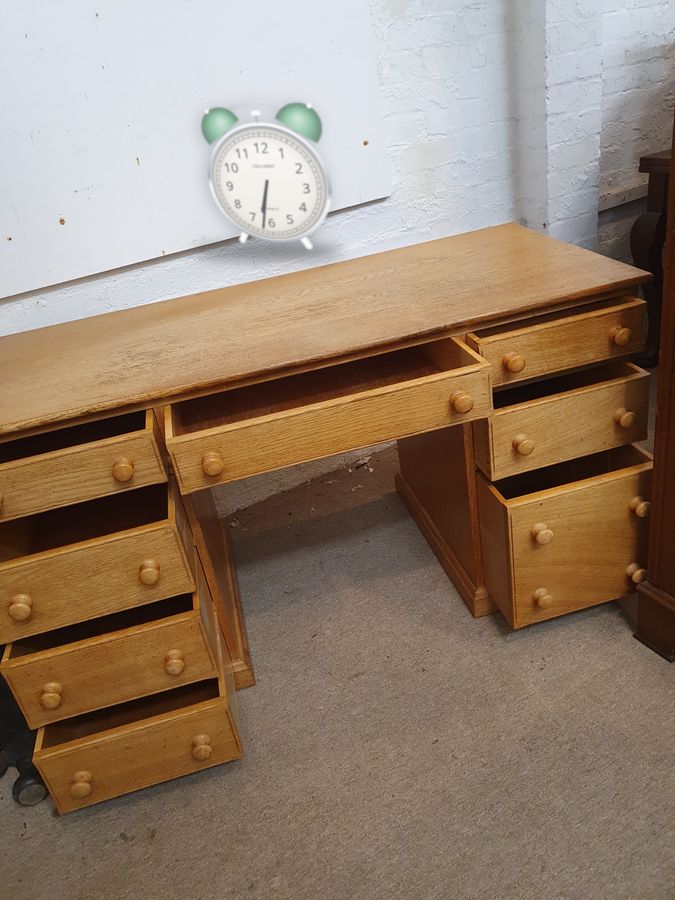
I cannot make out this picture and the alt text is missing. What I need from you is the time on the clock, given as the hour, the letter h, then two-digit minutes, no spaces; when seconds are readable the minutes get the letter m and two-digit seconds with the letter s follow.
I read 6h32
